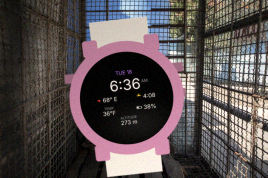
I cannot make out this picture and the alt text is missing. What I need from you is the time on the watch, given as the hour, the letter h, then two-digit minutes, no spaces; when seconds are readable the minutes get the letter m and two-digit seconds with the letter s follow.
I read 6h36
